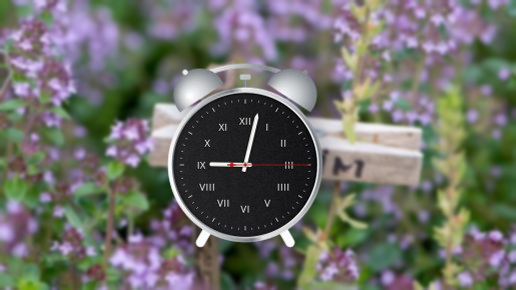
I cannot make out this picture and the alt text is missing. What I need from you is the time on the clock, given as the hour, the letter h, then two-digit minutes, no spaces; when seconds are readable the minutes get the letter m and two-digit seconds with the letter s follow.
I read 9h02m15s
